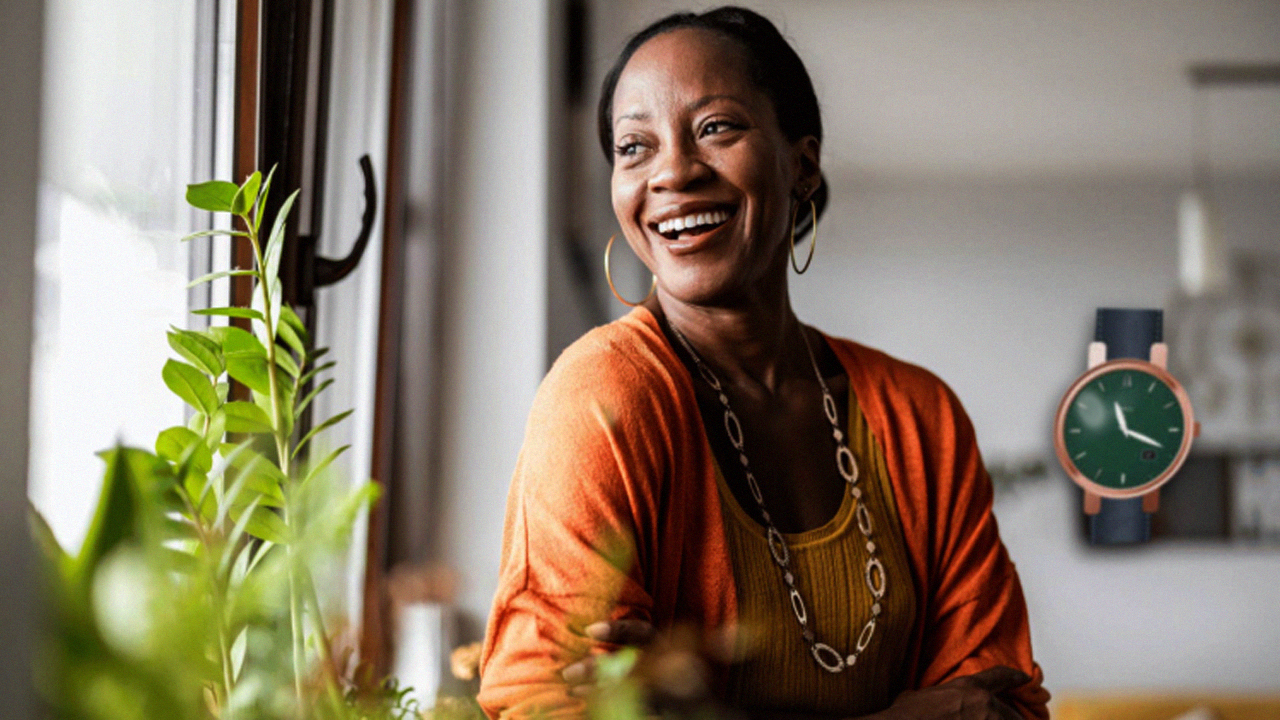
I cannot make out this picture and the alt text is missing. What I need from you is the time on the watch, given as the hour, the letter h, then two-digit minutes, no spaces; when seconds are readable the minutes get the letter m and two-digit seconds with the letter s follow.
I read 11h19
